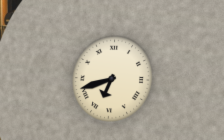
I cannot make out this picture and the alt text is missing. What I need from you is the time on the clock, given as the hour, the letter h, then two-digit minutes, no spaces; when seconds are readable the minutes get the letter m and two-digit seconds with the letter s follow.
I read 6h42
